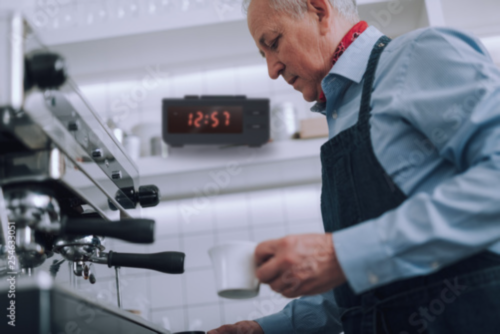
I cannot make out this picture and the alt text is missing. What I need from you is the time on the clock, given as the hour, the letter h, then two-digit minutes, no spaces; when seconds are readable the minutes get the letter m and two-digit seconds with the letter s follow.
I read 12h57
